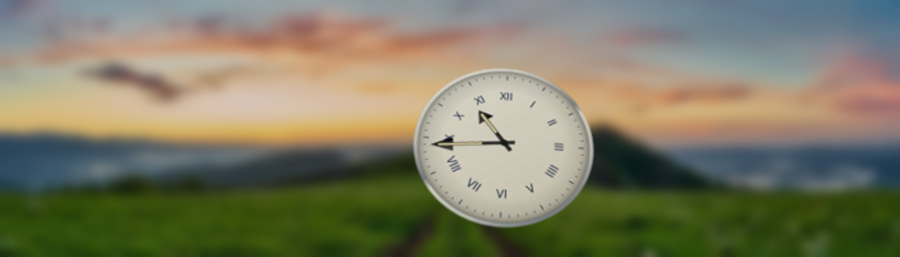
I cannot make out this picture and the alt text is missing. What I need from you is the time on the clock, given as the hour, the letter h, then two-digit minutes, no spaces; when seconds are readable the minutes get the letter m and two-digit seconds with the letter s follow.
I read 10h44
